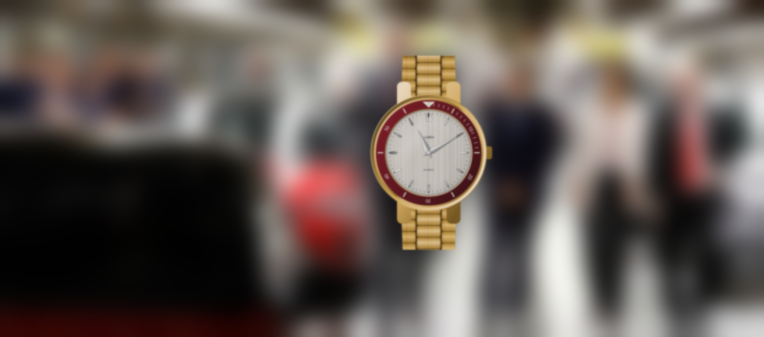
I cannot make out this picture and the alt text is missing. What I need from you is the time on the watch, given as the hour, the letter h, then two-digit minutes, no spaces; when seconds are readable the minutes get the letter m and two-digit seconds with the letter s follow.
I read 11h10
